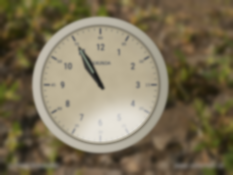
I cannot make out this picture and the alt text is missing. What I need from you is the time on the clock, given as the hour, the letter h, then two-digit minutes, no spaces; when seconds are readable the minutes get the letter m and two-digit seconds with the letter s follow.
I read 10h55
